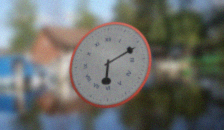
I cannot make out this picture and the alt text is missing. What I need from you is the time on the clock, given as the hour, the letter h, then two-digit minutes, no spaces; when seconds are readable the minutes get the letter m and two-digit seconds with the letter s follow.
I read 6h11
